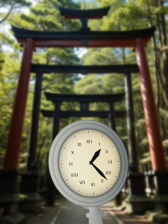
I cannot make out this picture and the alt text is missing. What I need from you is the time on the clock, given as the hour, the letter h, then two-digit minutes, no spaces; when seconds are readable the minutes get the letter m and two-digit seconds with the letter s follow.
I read 1h23
